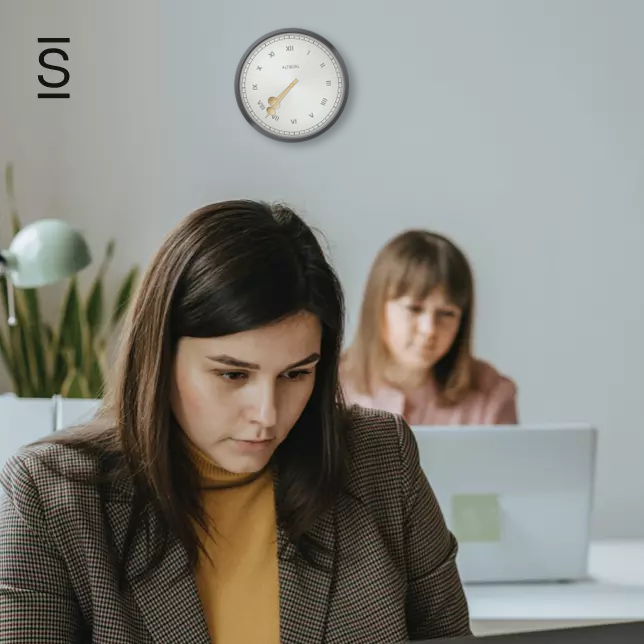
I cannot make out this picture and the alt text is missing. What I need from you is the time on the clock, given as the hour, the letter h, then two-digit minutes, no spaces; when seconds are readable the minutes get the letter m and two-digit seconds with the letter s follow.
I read 7h37
